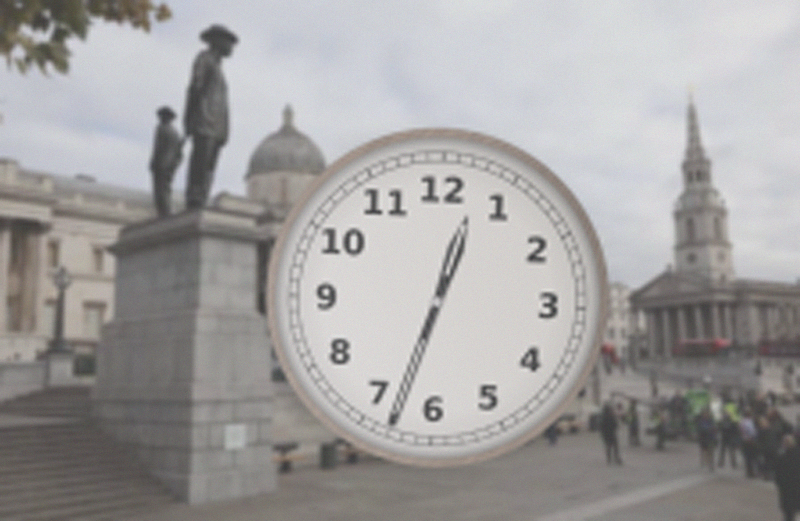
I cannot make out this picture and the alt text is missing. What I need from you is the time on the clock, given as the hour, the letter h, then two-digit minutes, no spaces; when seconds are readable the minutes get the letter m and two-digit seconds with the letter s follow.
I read 12h33
